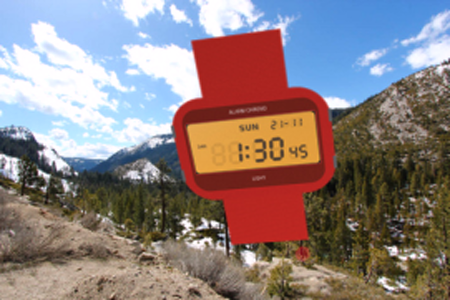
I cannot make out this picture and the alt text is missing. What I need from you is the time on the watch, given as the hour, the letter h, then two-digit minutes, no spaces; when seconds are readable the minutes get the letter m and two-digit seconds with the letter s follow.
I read 1h30m45s
